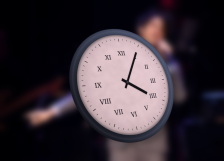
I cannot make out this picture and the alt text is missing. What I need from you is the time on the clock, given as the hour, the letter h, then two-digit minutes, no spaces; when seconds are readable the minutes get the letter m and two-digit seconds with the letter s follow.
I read 4h05
